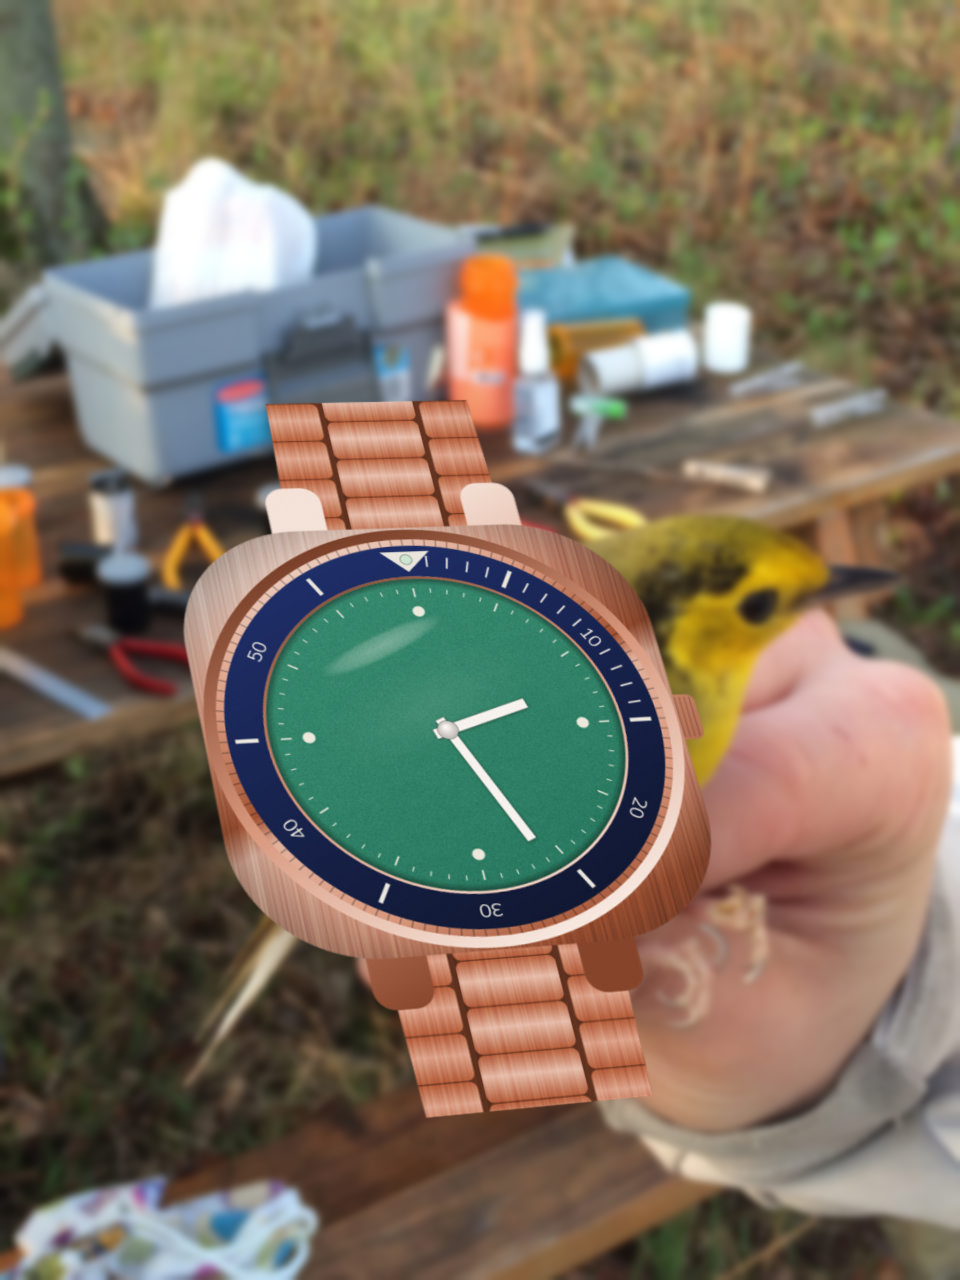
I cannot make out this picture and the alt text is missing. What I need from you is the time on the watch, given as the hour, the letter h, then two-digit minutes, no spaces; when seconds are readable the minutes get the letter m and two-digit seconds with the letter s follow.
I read 2h26
